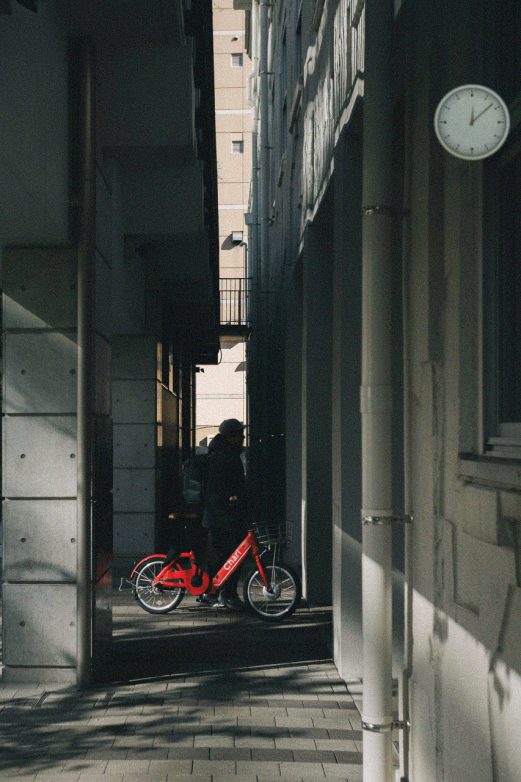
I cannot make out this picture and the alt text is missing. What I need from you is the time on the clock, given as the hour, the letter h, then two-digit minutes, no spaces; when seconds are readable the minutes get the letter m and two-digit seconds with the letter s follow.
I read 12h08
